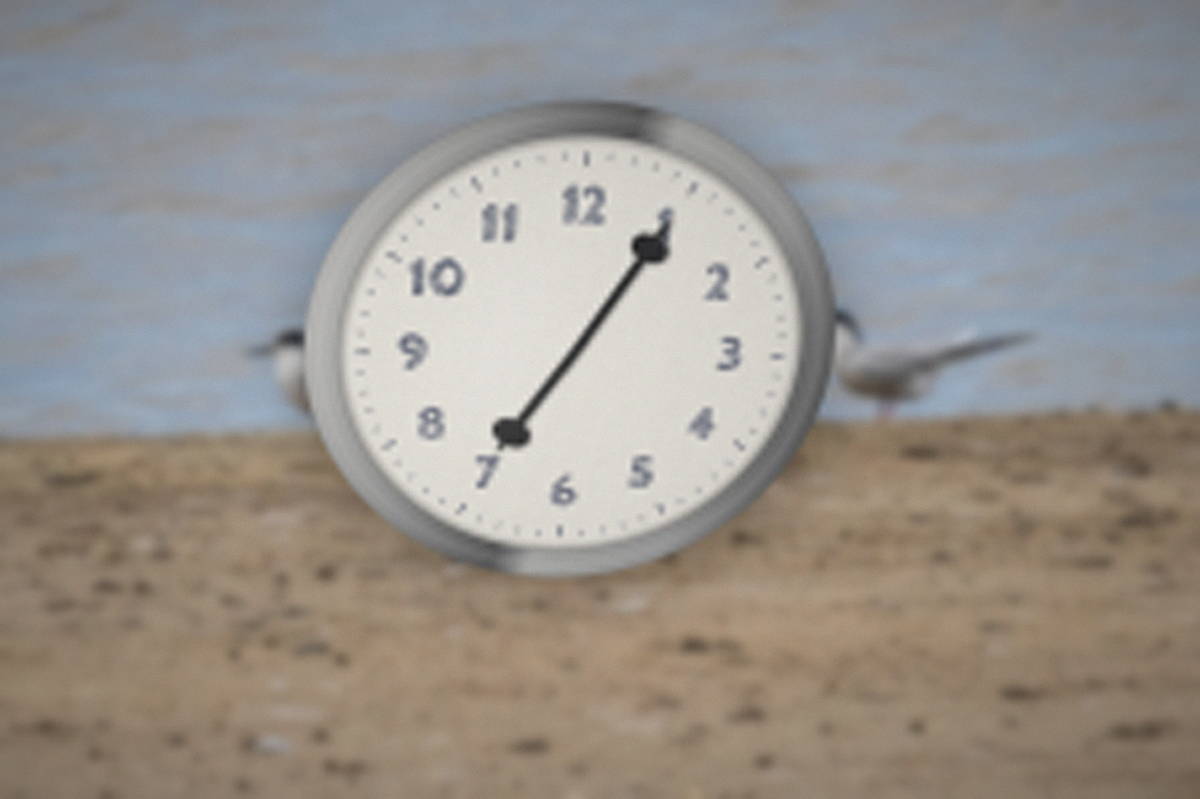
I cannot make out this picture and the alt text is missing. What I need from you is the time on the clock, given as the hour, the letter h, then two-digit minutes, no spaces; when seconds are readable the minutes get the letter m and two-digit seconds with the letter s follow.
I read 7h05
